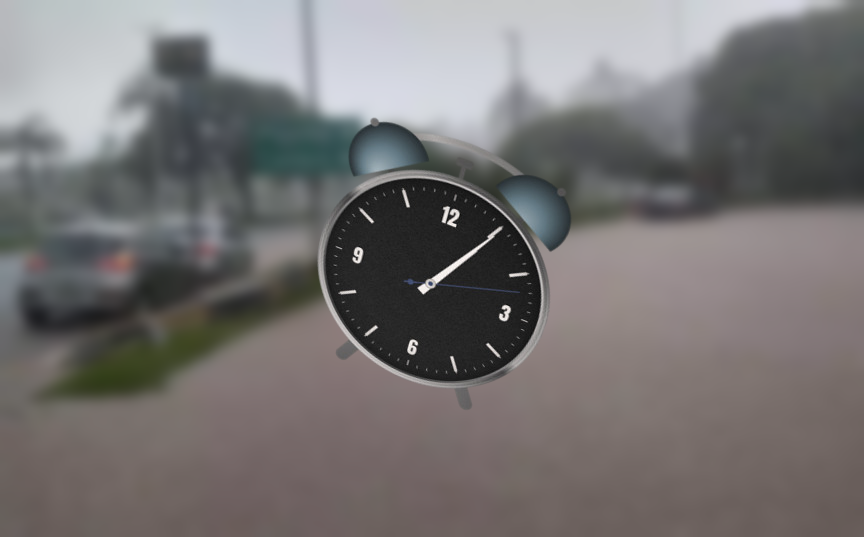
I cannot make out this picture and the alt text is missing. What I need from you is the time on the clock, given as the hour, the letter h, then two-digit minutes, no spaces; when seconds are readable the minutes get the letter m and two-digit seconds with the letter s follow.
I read 1h05m12s
